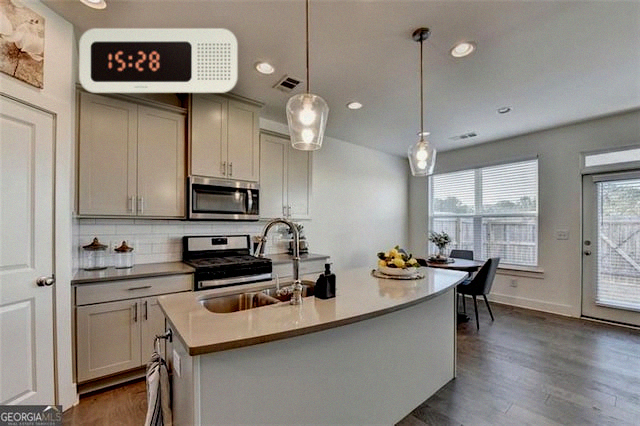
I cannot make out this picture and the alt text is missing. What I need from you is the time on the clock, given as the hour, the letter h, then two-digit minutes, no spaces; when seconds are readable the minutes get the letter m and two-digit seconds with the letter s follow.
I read 15h28
